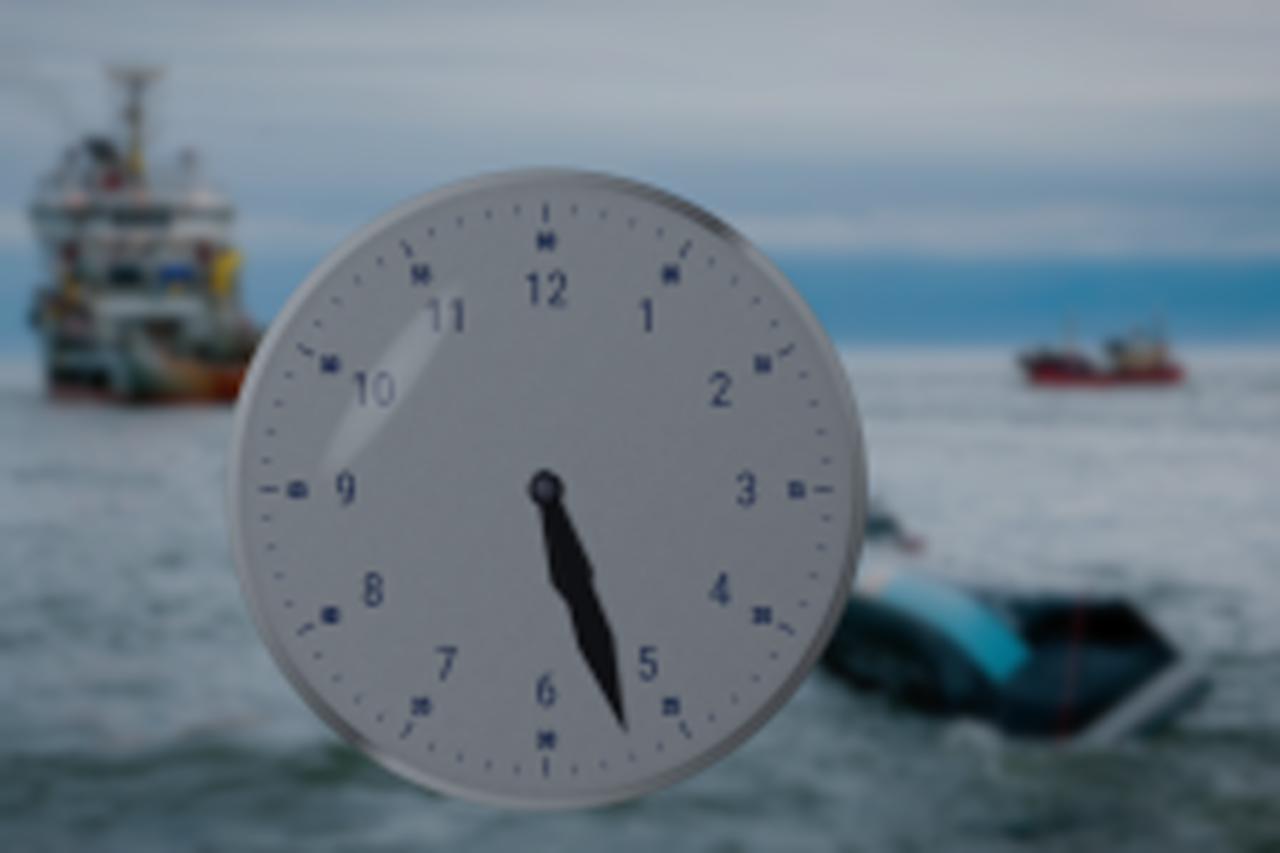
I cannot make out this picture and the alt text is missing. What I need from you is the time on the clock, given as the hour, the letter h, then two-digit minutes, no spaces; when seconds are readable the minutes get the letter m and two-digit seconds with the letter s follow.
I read 5h27
